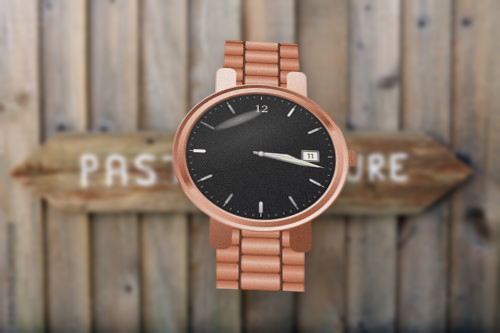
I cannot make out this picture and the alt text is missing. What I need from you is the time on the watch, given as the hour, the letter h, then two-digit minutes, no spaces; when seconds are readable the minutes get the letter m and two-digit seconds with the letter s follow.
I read 3h17
